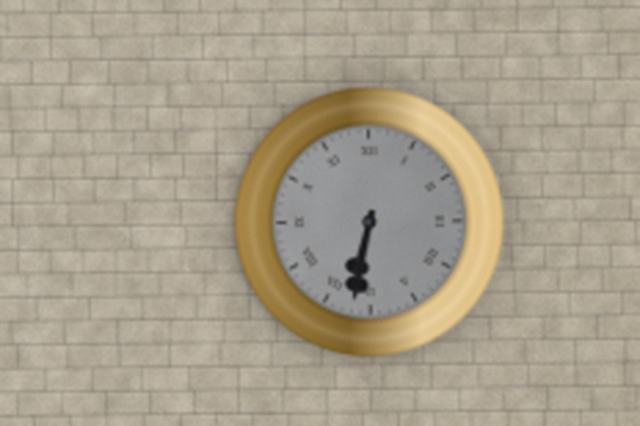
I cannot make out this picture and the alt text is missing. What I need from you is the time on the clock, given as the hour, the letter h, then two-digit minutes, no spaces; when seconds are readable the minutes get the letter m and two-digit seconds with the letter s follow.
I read 6h32
